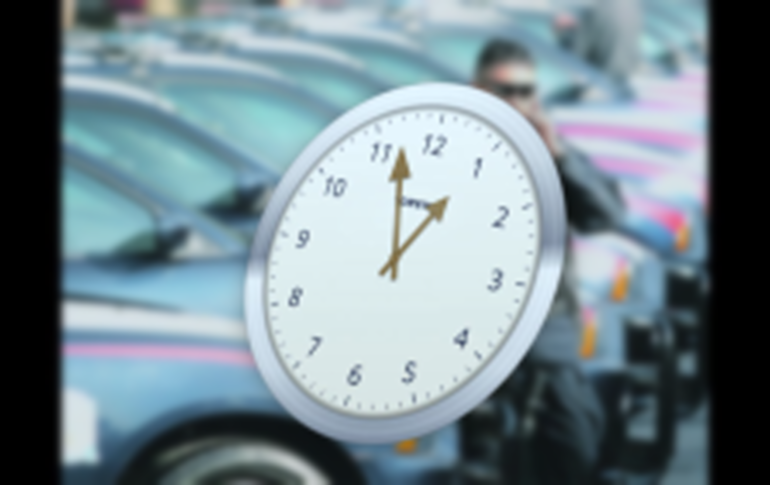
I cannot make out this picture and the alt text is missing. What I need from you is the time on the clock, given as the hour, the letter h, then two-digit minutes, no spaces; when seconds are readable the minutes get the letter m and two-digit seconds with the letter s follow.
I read 12h57
